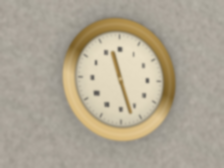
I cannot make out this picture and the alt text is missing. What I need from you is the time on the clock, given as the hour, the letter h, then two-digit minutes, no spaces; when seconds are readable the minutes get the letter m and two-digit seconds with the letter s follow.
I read 11h27
